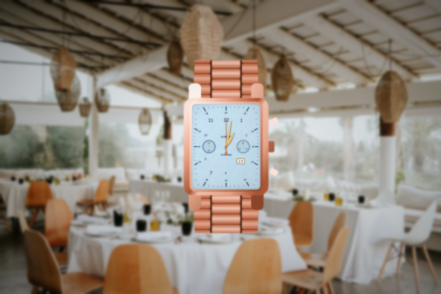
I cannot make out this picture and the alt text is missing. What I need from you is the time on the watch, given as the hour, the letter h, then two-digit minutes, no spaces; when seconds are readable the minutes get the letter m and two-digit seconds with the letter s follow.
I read 1h02
